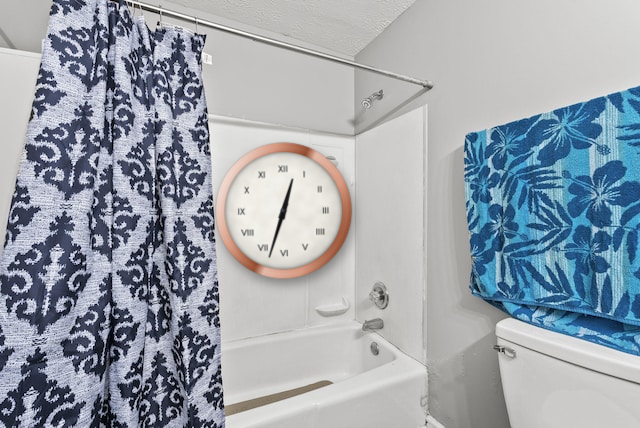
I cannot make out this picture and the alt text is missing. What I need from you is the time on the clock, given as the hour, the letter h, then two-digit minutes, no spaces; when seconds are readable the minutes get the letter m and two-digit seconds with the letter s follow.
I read 12h33
